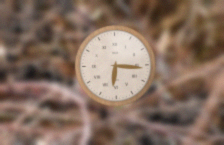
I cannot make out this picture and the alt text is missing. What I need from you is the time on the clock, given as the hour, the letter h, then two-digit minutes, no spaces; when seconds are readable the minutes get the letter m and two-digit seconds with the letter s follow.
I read 6h16
